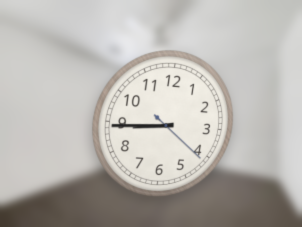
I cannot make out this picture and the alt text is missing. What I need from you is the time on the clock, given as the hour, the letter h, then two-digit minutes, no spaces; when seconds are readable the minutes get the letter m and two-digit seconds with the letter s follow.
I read 8h44m21s
